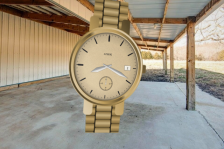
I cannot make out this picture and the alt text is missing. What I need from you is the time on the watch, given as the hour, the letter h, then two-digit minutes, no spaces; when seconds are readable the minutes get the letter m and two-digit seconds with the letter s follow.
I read 8h19
